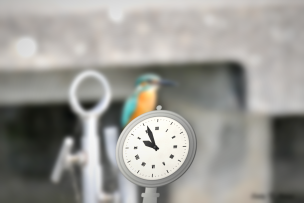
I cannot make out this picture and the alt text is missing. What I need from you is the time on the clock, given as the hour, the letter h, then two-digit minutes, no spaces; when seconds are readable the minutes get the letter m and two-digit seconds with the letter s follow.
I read 9h56
